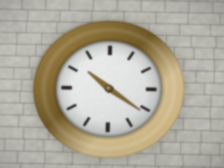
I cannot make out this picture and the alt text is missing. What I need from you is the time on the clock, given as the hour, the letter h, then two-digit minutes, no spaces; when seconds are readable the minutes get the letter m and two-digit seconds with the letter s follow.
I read 10h21
